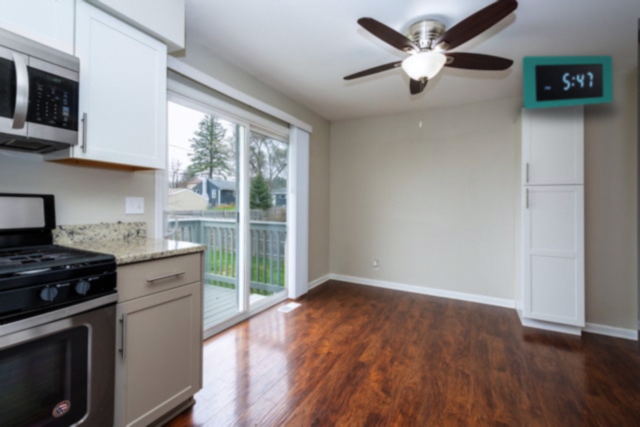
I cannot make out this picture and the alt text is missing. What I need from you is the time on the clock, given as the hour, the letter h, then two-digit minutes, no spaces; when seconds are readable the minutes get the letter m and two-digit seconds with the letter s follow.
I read 5h47
